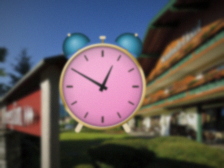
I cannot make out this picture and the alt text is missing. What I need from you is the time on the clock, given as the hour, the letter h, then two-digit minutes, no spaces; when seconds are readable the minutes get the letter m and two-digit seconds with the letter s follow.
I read 12h50
